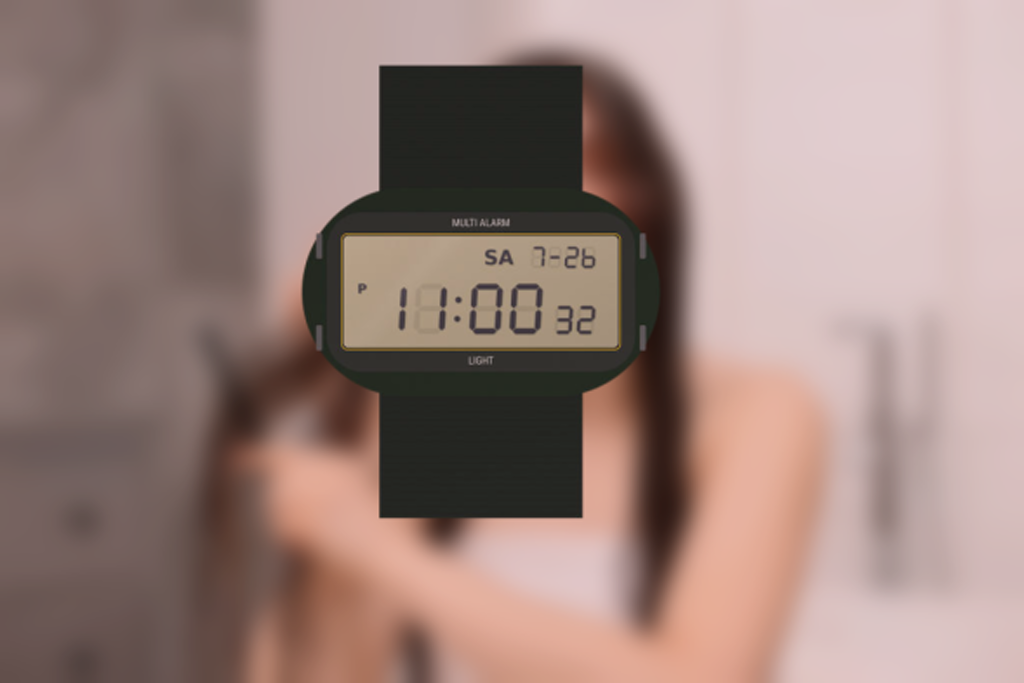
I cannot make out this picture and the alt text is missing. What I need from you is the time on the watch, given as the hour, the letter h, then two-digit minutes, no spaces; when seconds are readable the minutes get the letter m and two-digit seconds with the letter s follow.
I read 11h00m32s
